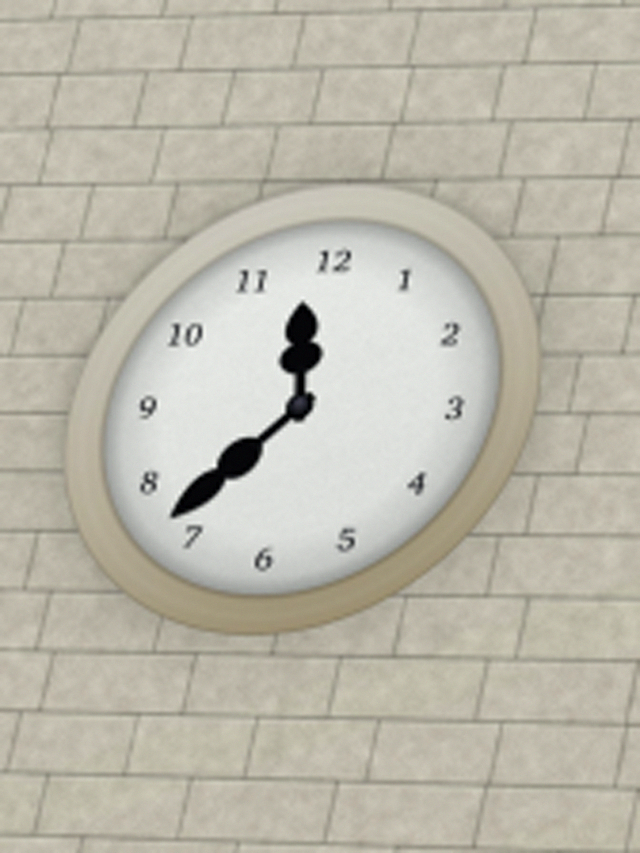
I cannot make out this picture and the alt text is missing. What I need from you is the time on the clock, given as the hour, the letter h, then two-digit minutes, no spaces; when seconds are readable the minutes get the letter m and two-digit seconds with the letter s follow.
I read 11h37
